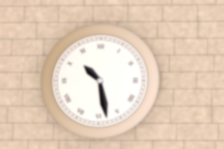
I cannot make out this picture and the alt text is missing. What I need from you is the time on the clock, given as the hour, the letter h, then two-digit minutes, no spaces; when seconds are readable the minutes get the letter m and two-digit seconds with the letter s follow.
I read 10h28
